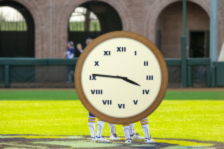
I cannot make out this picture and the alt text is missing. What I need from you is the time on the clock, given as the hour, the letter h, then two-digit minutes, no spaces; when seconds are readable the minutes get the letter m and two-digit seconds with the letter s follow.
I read 3h46
